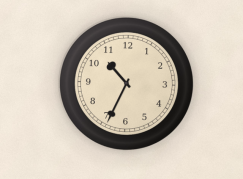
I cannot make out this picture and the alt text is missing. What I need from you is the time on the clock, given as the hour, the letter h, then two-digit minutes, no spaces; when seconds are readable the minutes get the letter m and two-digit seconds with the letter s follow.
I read 10h34
